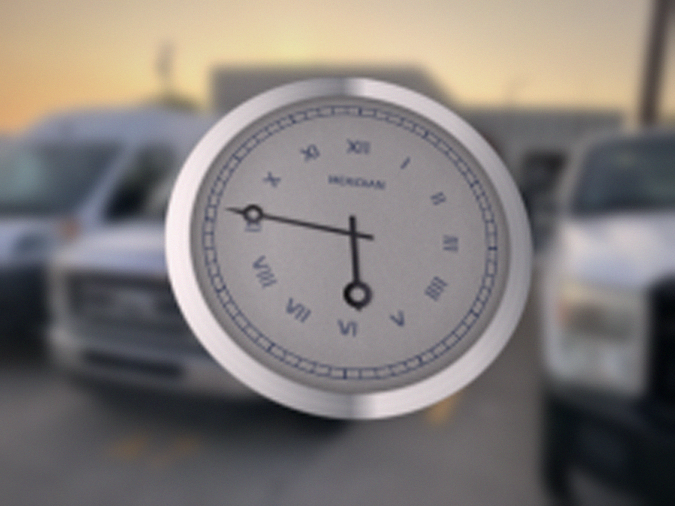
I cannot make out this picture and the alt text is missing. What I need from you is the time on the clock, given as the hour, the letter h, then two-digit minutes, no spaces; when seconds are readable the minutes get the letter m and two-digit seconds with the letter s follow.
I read 5h46
